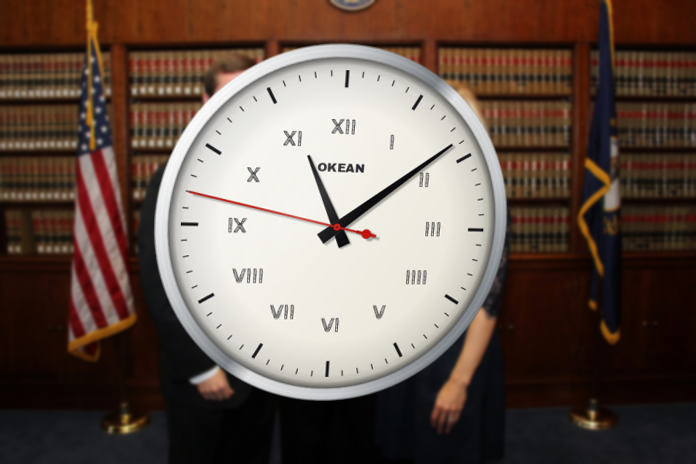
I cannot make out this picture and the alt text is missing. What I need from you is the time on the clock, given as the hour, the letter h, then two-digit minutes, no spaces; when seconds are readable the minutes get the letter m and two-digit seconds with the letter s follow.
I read 11h08m47s
